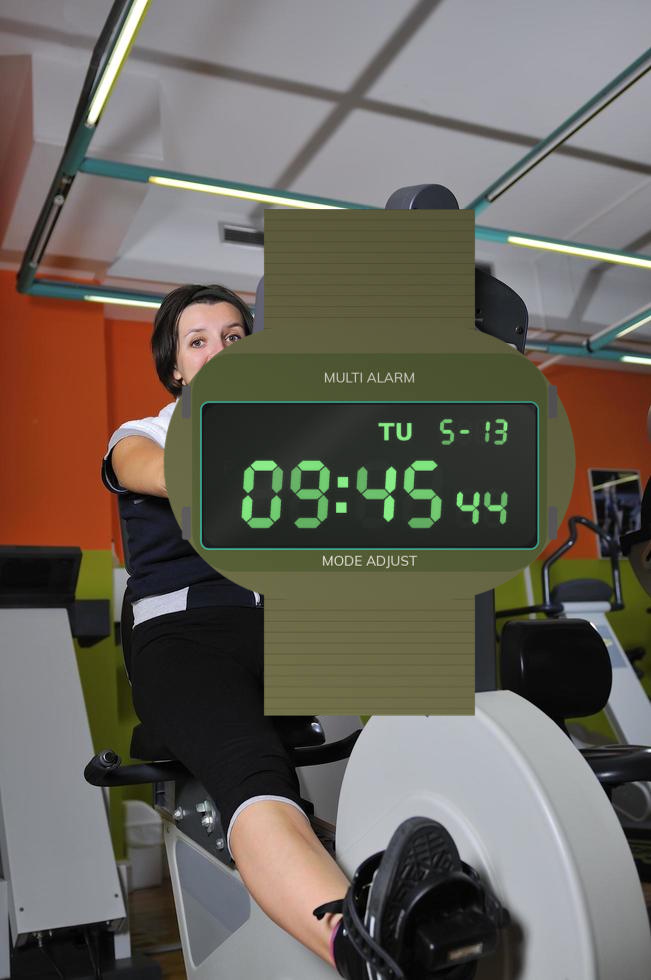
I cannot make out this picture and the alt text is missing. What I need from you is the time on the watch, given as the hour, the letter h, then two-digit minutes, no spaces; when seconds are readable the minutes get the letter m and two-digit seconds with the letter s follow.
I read 9h45m44s
